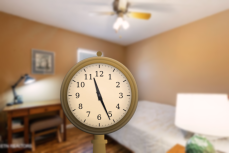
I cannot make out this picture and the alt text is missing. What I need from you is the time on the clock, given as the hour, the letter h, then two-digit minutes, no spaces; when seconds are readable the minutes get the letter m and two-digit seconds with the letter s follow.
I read 11h26
